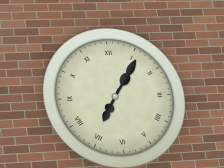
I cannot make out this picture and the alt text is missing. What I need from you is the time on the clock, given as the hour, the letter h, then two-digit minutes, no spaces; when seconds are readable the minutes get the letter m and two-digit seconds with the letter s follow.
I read 7h06
